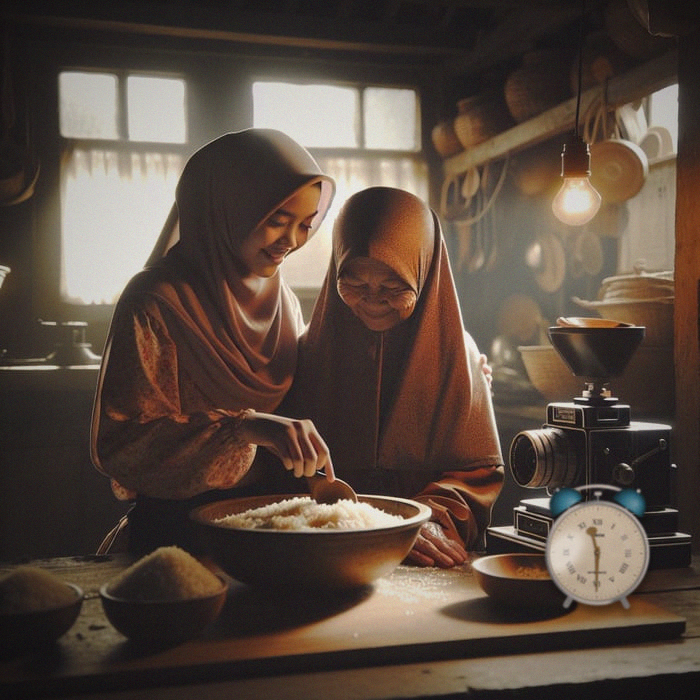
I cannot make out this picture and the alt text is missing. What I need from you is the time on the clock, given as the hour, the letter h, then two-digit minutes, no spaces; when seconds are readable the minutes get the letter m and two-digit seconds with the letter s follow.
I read 11h30
